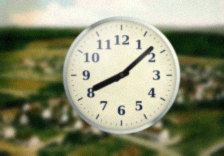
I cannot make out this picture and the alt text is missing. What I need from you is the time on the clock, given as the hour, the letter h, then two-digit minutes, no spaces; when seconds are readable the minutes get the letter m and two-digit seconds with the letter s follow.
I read 8h08
